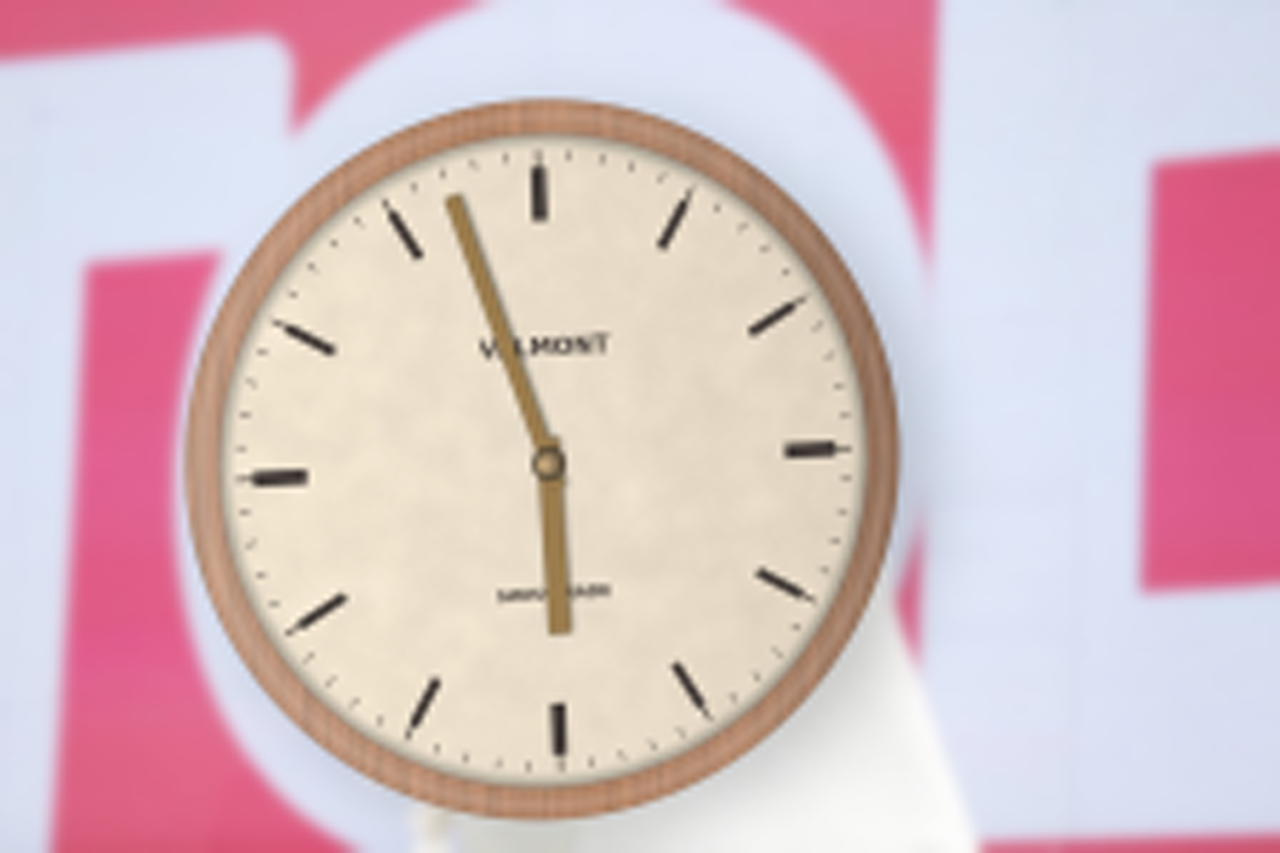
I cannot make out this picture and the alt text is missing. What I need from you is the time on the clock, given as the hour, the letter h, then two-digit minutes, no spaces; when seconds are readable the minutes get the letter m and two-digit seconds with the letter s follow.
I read 5h57
